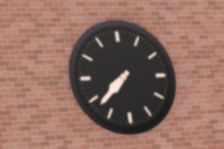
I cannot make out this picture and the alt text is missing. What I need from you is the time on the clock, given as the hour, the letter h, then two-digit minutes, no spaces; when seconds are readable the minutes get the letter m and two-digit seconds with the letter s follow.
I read 7h38
